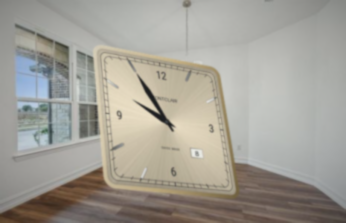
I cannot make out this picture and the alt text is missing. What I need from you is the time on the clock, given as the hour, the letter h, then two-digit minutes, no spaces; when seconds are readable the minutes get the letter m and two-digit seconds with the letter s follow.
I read 9h55
